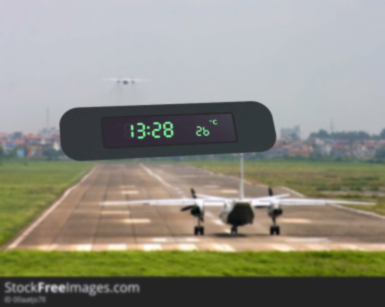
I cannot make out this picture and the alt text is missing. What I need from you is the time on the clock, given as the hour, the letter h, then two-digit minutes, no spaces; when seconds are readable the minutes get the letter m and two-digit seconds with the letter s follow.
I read 13h28
